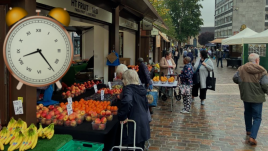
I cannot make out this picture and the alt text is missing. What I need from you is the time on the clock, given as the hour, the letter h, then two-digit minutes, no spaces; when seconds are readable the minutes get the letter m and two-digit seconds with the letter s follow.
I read 8h24
